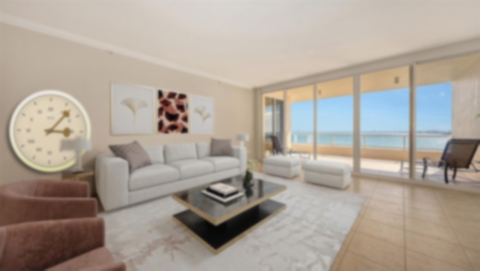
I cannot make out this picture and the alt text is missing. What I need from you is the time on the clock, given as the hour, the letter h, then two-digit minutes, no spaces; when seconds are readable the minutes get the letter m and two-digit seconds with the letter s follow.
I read 3h07
